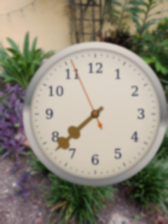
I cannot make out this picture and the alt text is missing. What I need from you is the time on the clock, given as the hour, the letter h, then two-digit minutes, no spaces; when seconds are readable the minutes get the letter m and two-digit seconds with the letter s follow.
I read 7h37m56s
